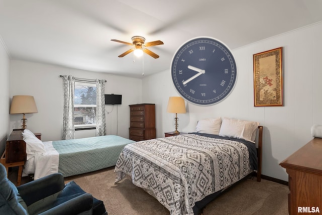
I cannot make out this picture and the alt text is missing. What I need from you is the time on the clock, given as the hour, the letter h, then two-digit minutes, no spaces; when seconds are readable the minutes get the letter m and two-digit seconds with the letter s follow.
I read 9h40
